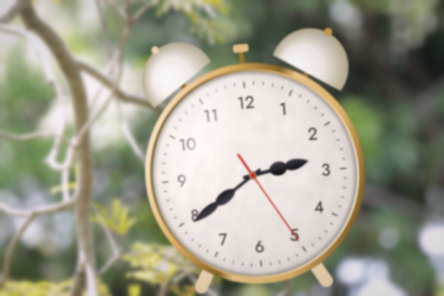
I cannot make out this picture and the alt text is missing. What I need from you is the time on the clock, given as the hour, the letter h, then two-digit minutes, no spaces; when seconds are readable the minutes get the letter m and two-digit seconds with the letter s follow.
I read 2h39m25s
